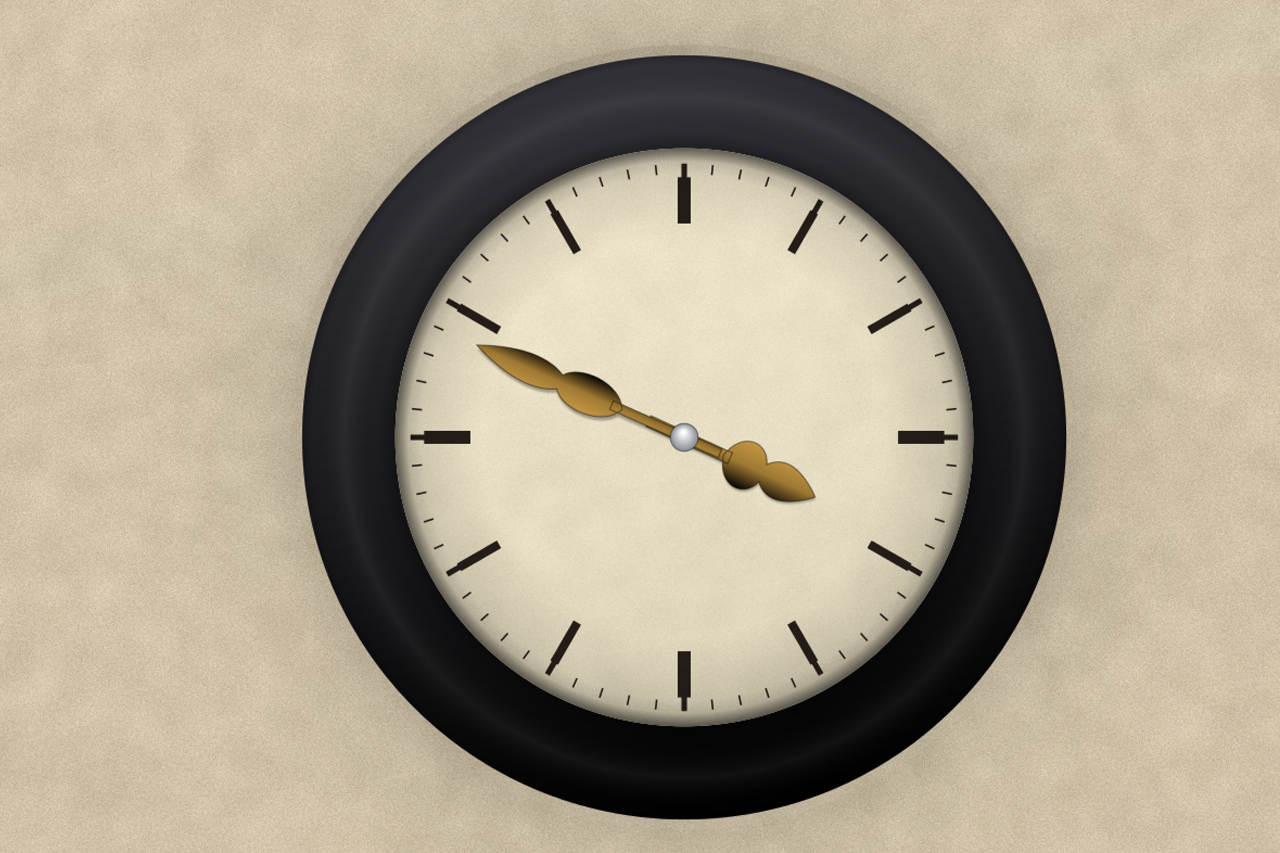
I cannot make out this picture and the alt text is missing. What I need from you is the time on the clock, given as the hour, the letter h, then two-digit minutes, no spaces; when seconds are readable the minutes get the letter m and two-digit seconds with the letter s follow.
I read 3h49
